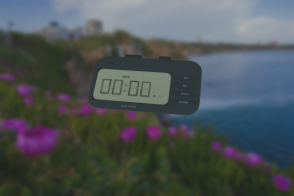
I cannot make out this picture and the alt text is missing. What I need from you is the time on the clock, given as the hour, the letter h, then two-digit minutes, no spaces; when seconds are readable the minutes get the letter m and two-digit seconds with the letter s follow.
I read 0h00
